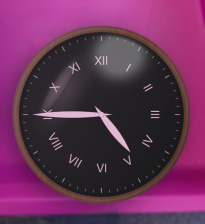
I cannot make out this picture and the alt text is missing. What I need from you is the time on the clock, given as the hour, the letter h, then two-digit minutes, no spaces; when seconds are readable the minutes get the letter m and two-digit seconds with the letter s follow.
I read 4h45
